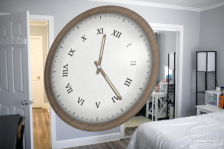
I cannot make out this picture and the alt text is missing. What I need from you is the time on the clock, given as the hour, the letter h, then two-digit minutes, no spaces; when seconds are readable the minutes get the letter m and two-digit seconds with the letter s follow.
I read 11h19
